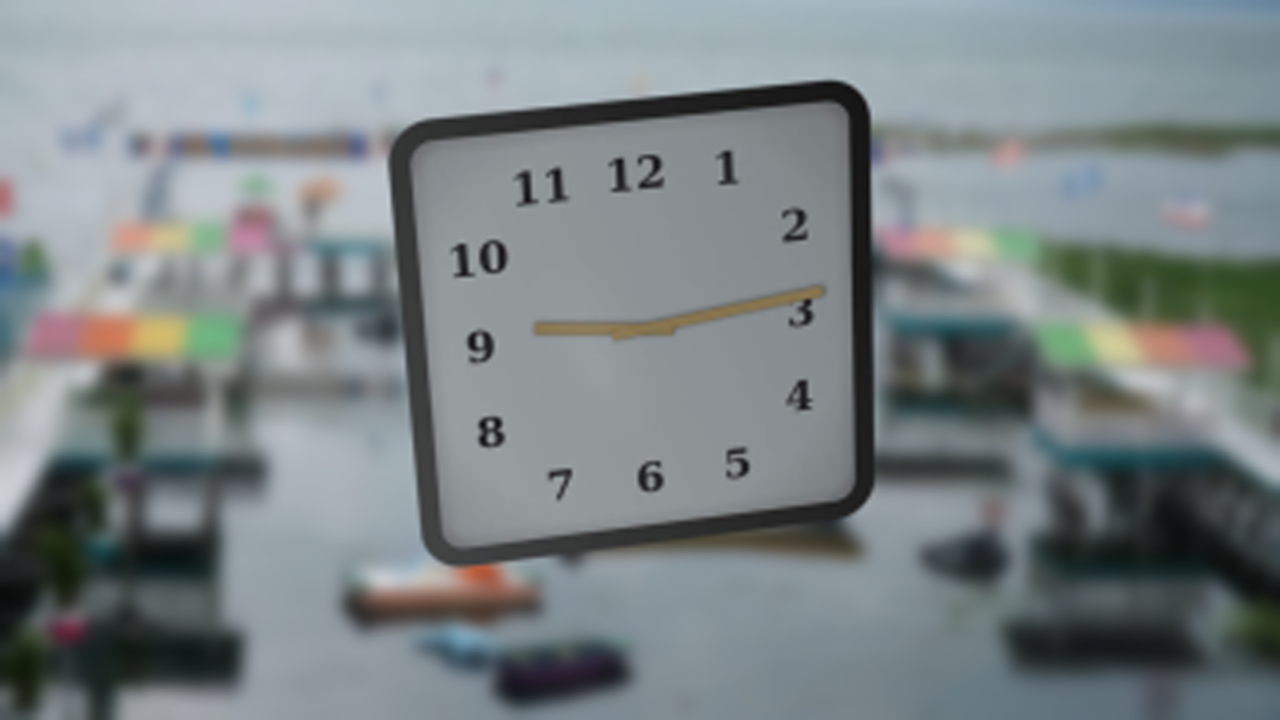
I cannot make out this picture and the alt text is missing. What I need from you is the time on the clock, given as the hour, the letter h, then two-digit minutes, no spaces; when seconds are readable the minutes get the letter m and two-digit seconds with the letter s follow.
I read 9h14
